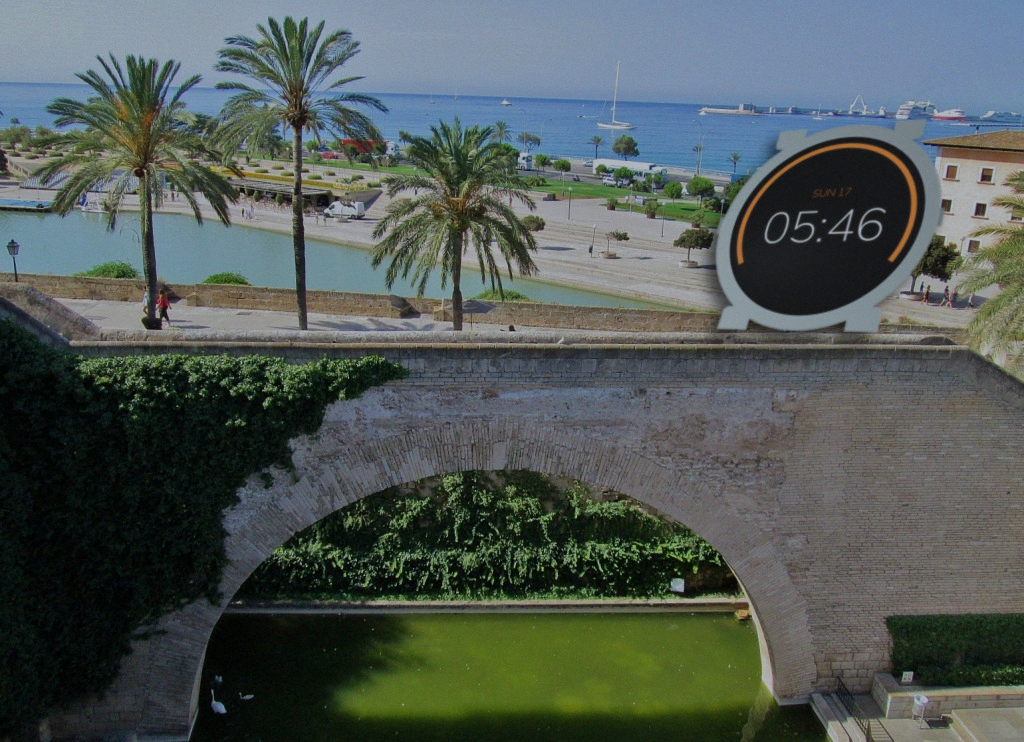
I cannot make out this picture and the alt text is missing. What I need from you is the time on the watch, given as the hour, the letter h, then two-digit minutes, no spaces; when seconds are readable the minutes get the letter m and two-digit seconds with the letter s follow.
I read 5h46
